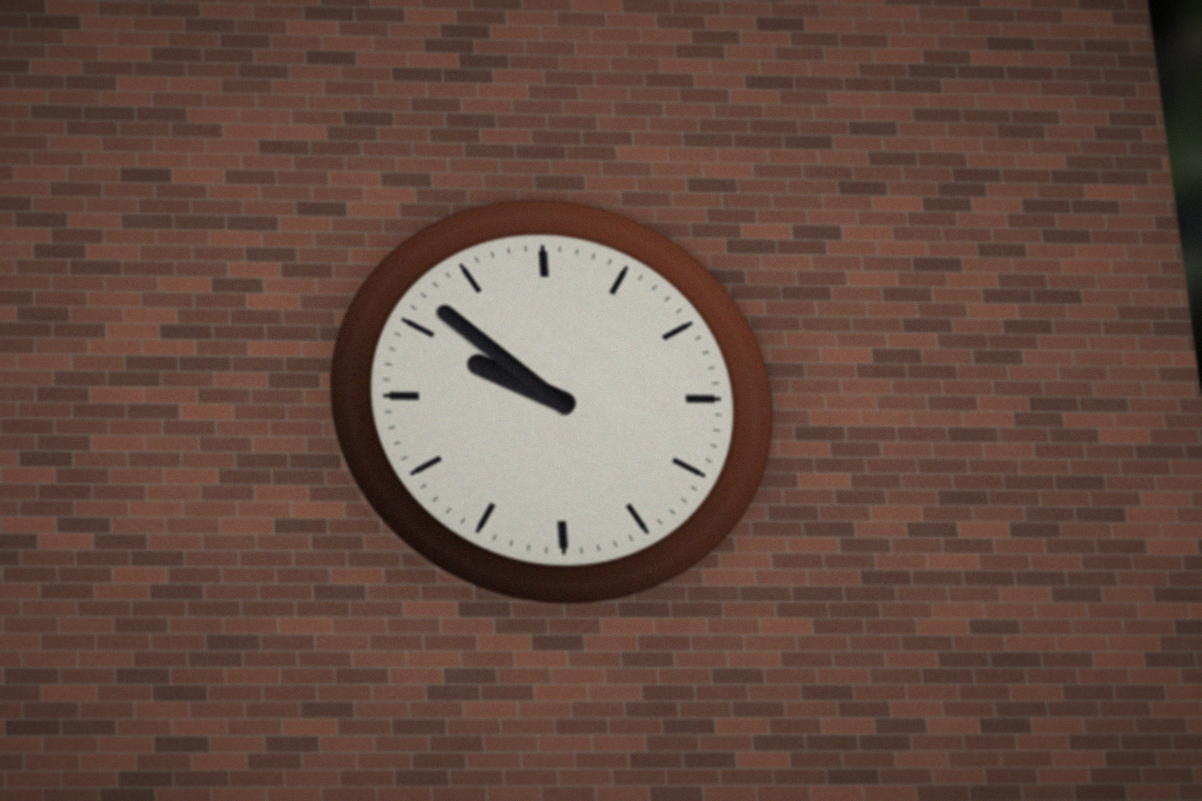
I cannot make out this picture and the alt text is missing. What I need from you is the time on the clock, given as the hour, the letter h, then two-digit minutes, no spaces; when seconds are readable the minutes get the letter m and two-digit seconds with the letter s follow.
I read 9h52
